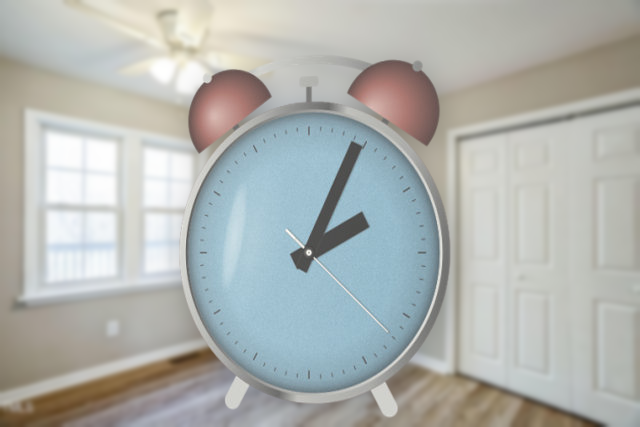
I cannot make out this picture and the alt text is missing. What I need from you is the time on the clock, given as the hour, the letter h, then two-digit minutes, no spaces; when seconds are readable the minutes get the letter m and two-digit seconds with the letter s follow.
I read 2h04m22s
